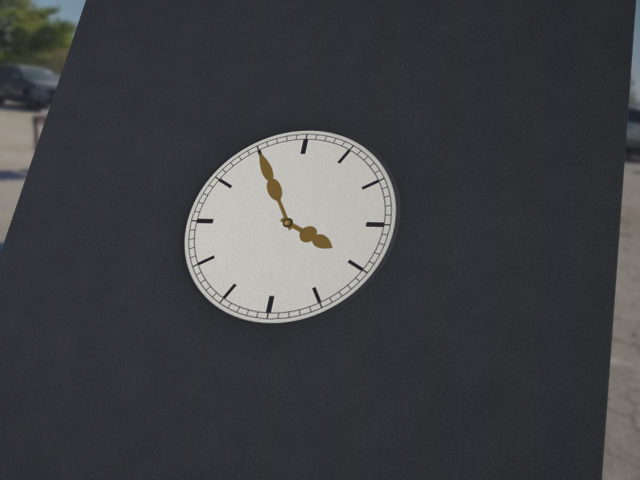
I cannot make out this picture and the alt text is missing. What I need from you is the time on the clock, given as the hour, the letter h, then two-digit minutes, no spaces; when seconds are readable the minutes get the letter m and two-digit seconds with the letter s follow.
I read 3h55
